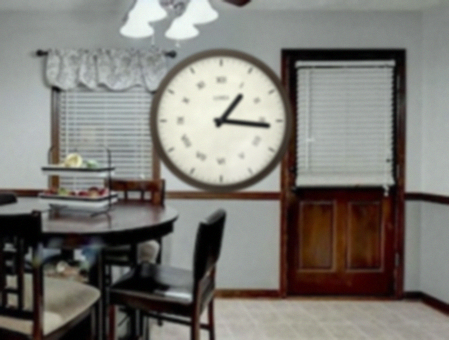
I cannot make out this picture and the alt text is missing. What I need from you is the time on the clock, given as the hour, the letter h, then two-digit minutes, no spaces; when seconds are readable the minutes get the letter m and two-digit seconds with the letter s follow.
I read 1h16
